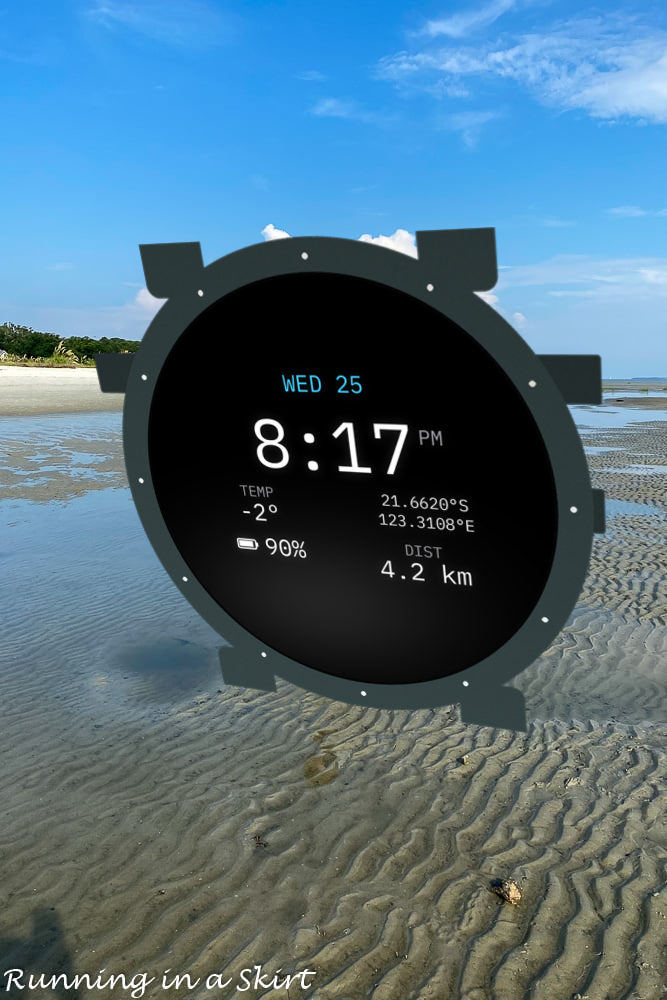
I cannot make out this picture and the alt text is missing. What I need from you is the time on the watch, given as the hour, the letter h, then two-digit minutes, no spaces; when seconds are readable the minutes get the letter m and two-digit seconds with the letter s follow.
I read 8h17
